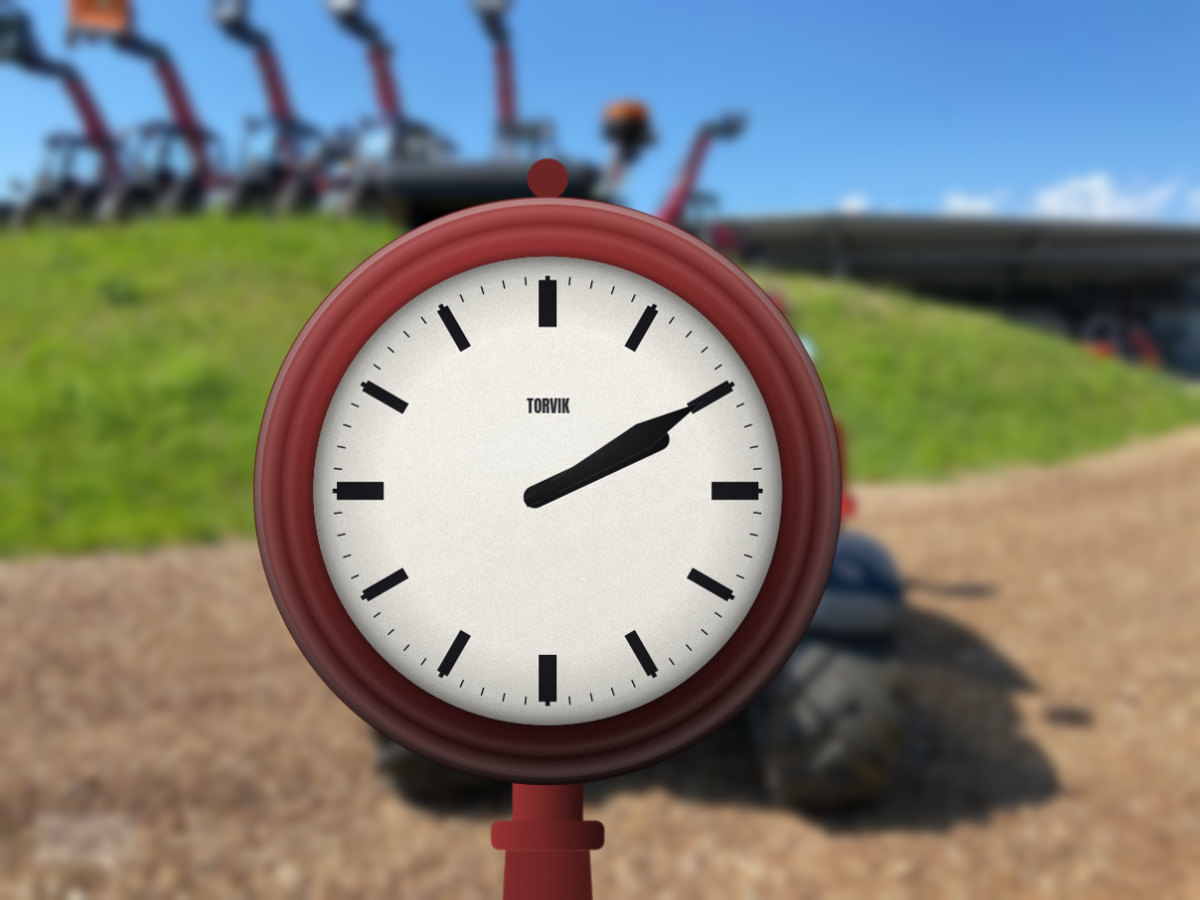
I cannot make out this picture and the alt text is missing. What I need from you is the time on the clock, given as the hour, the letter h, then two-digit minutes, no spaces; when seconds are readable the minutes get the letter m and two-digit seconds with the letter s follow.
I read 2h10
